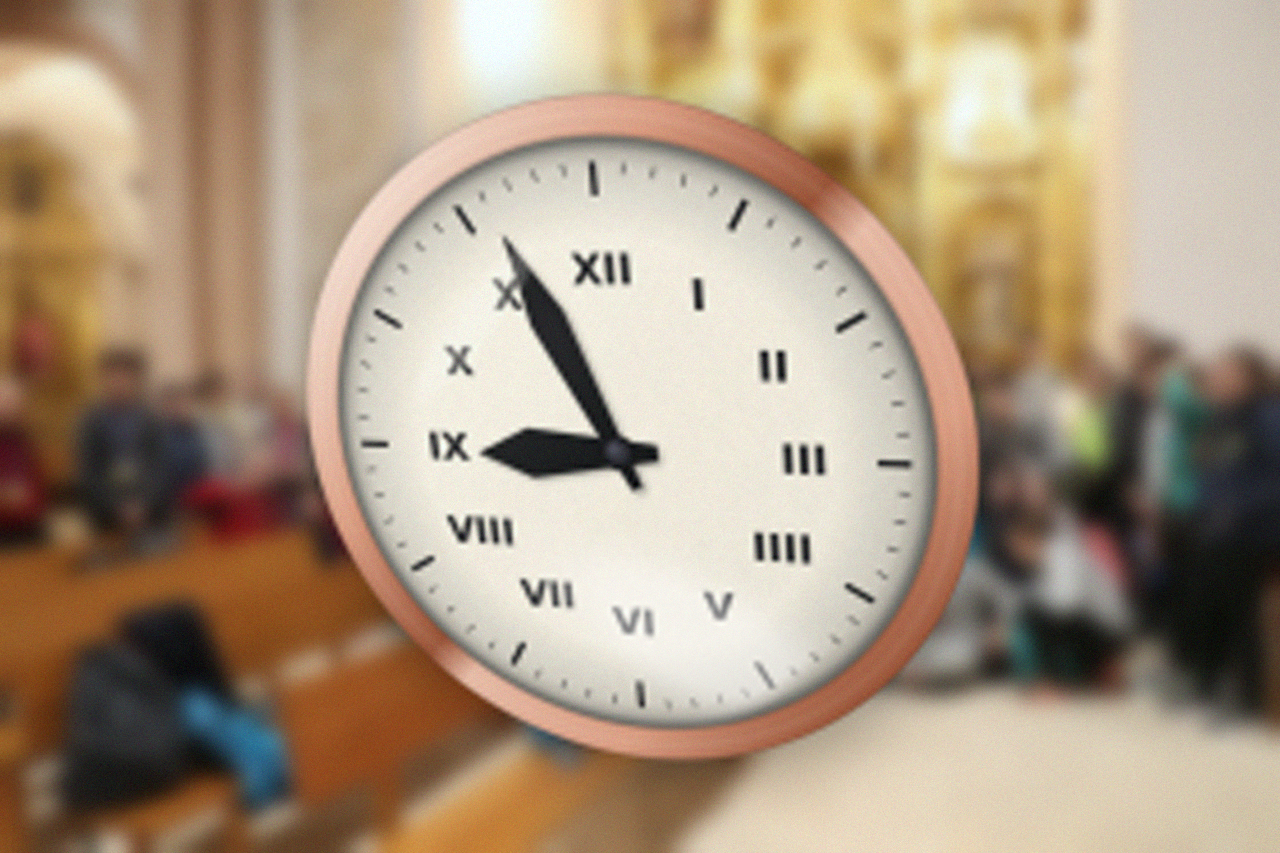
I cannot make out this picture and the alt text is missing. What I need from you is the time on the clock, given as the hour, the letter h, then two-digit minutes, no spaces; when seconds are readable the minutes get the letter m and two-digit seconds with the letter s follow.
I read 8h56
